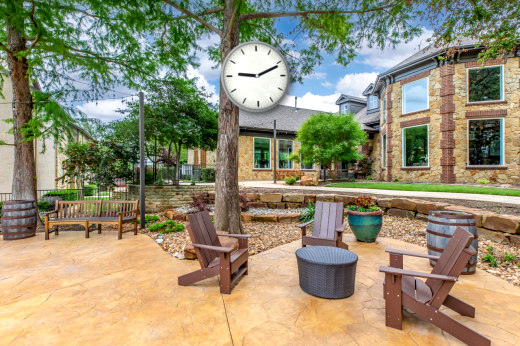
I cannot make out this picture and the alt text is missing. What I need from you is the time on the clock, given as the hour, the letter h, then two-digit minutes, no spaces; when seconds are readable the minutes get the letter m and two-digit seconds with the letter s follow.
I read 9h11
